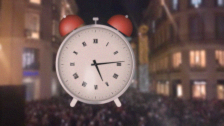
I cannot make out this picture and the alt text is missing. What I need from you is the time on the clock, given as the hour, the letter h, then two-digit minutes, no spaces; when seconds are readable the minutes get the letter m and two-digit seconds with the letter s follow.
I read 5h14
